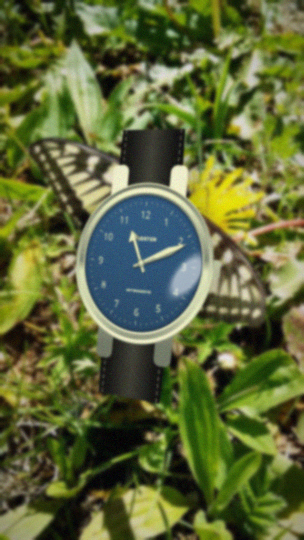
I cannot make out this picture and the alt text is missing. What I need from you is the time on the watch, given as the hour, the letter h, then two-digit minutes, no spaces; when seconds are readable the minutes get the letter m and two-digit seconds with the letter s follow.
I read 11h11
